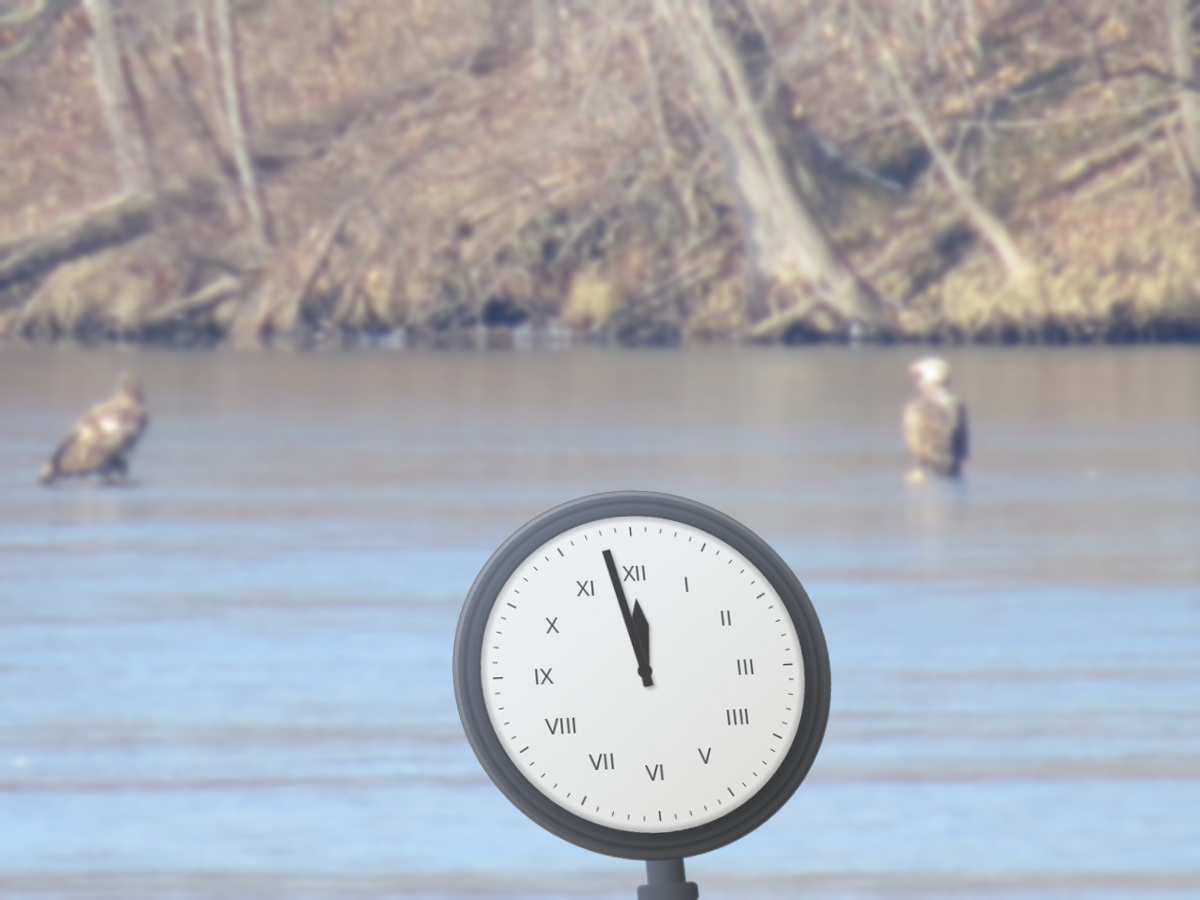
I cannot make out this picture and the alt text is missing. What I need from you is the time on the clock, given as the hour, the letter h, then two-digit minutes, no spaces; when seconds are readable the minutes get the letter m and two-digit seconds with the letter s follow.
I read 11h58
